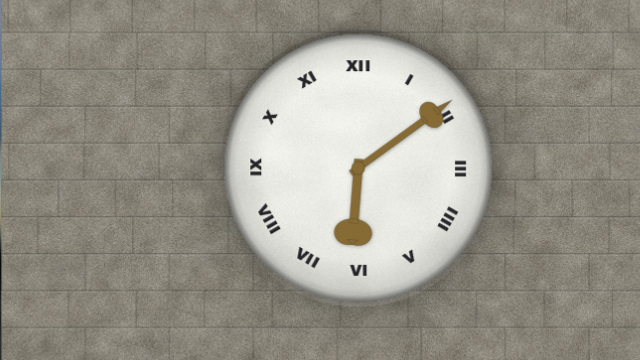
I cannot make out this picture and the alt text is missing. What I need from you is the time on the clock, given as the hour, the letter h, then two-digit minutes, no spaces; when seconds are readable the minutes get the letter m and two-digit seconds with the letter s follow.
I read 6h09
